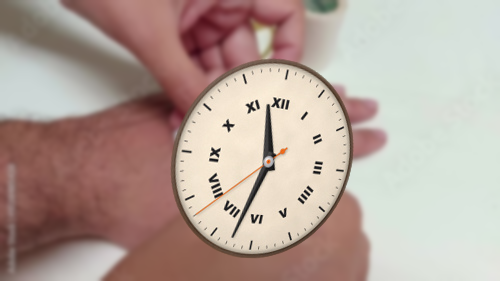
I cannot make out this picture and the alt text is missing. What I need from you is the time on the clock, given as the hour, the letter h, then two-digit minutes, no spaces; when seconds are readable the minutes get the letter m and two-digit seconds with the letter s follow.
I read 11h32m38s
